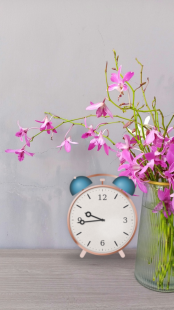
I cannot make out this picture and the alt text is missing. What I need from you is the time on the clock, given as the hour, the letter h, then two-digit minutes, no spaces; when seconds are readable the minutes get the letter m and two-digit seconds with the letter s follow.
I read 9h44
